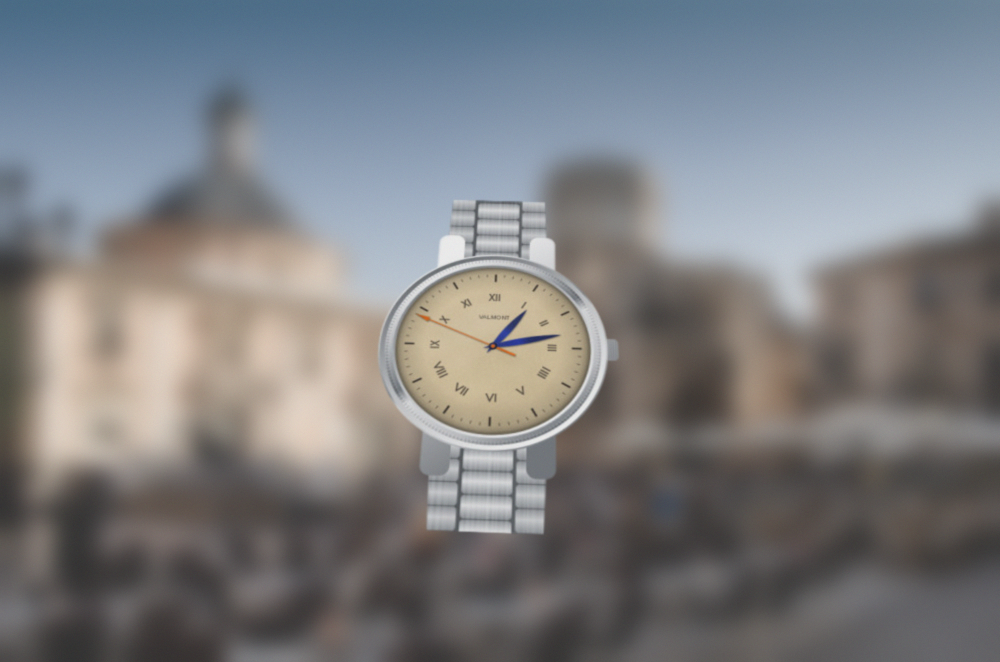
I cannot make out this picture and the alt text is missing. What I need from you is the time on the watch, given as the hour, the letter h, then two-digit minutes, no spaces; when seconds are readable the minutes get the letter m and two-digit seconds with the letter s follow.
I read 1h12m49s
